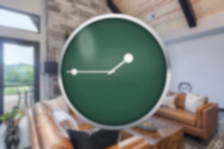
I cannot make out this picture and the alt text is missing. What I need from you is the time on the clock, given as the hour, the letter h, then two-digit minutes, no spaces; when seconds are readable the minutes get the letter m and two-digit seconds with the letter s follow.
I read 1h45
